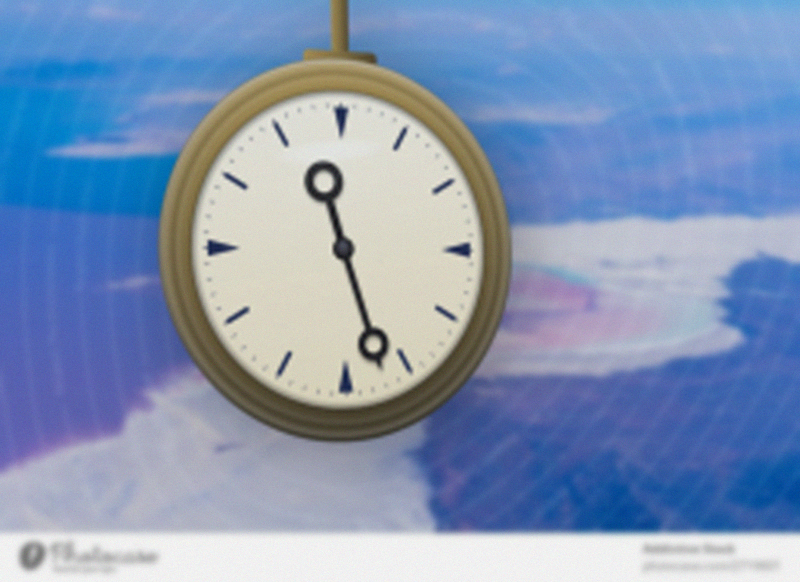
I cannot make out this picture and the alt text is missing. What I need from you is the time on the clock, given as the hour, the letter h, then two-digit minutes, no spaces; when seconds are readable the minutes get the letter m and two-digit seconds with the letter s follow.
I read 11h27
